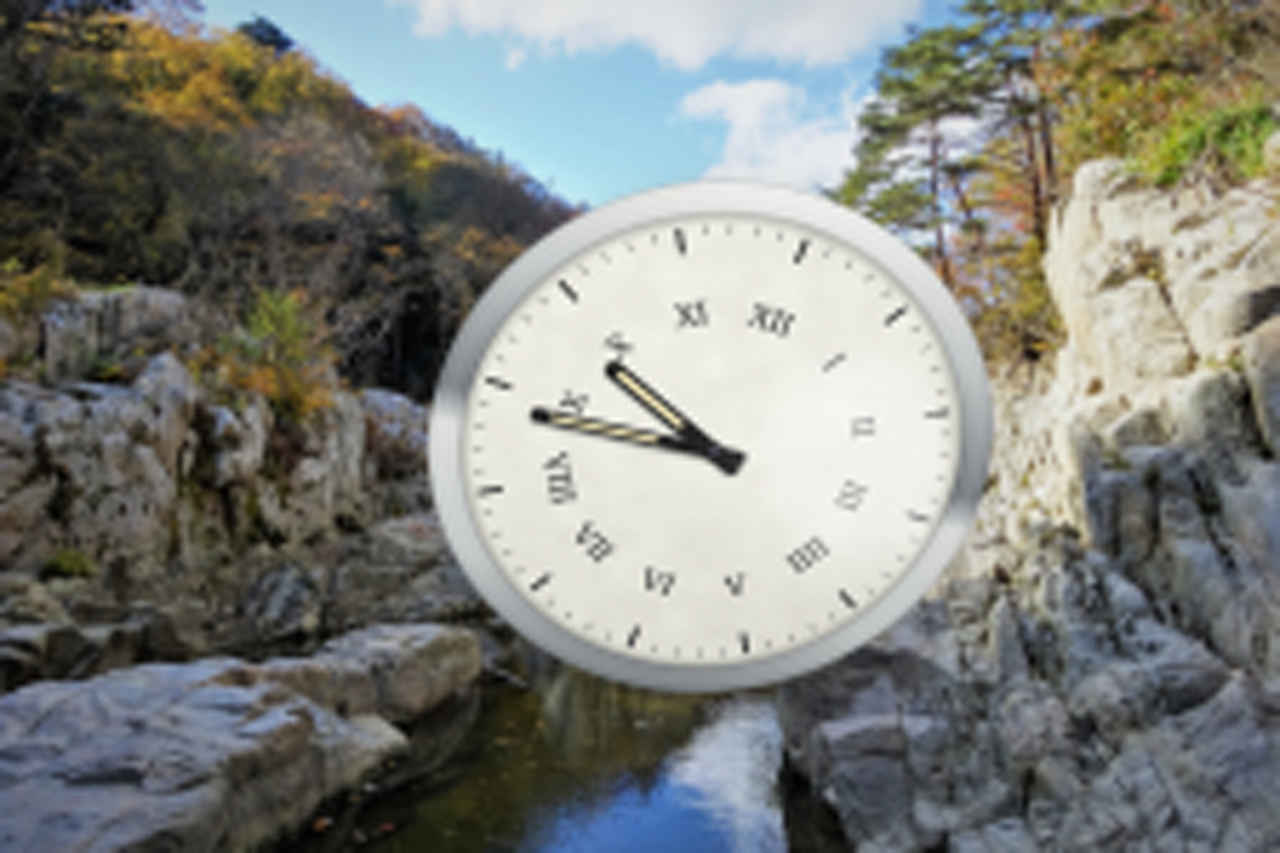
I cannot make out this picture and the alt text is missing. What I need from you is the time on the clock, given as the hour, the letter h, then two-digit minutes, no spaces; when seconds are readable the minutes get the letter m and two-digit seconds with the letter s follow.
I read 9h44
